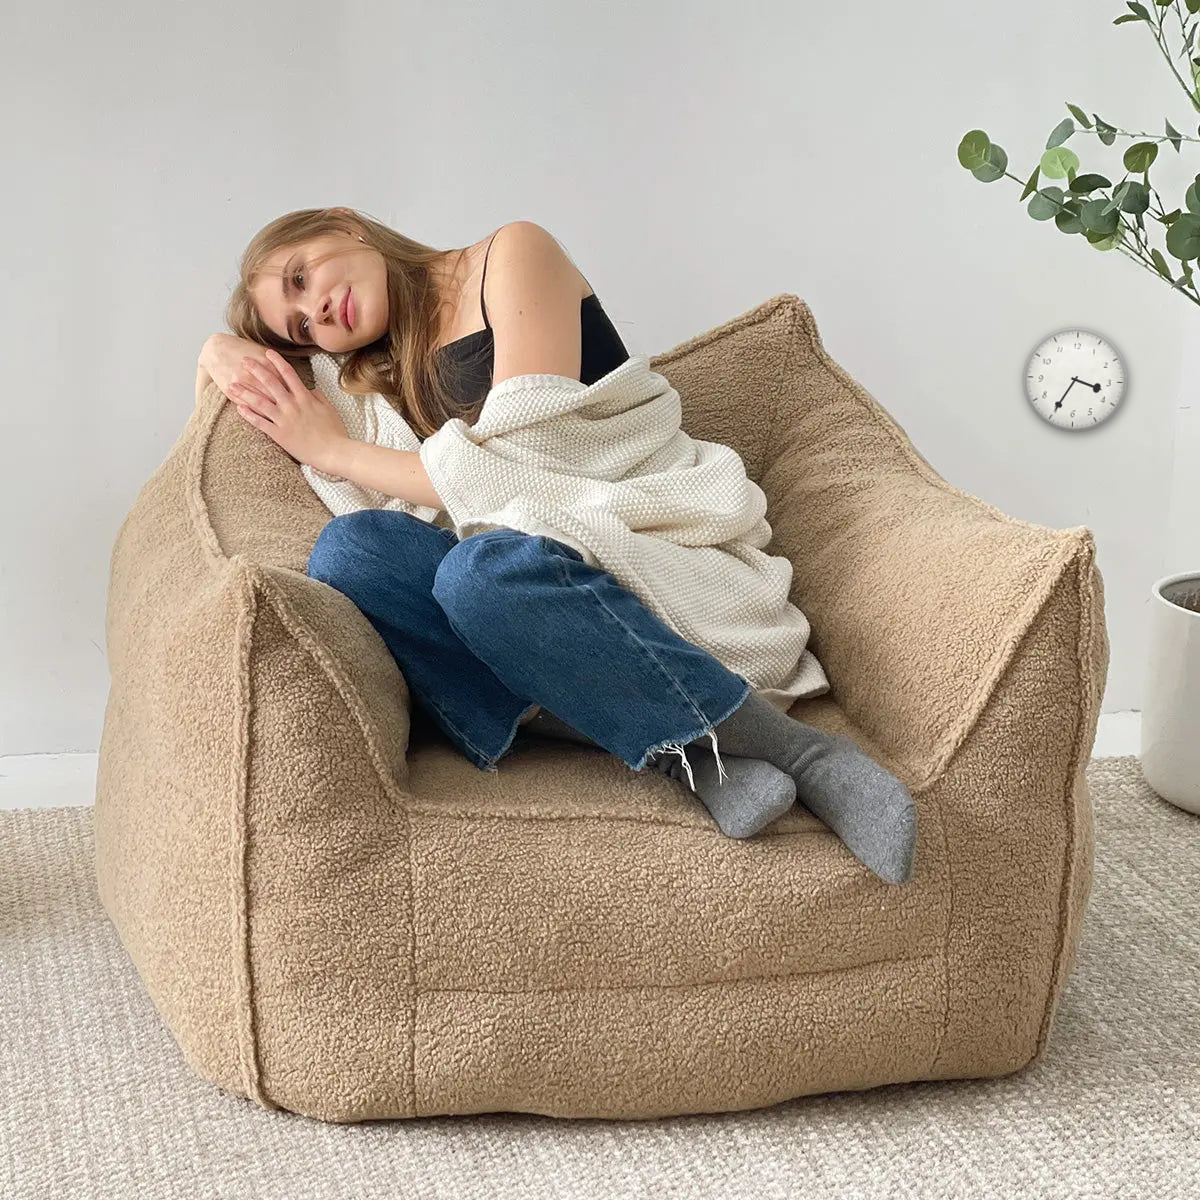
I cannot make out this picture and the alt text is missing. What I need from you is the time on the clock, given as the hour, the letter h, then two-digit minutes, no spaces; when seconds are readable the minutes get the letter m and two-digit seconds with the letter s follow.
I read 3h35
